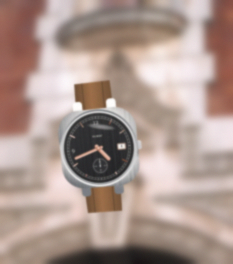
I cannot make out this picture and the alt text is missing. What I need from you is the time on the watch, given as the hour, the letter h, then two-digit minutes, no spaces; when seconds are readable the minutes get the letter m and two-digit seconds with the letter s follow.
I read 4h42
